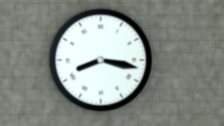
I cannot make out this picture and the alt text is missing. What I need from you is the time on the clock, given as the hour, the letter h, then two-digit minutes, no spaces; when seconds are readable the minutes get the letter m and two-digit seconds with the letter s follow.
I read 8h17
